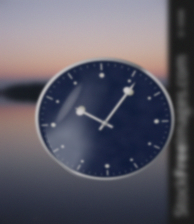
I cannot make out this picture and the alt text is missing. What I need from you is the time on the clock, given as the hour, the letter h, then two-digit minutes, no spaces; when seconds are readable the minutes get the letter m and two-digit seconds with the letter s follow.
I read 10h06
